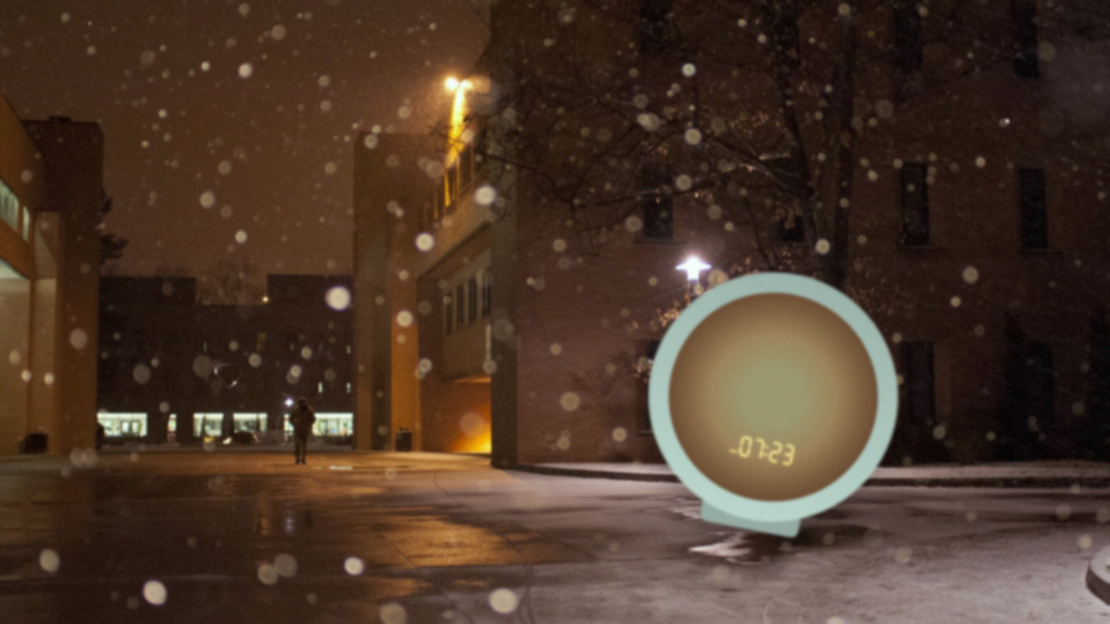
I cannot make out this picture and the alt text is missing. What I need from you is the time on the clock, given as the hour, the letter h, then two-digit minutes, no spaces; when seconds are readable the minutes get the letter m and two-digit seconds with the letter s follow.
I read 7h23
